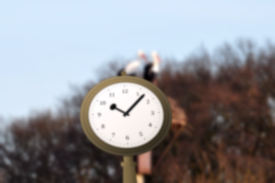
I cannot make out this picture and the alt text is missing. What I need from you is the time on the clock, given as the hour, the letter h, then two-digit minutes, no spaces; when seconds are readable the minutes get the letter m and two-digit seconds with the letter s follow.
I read 10h07
